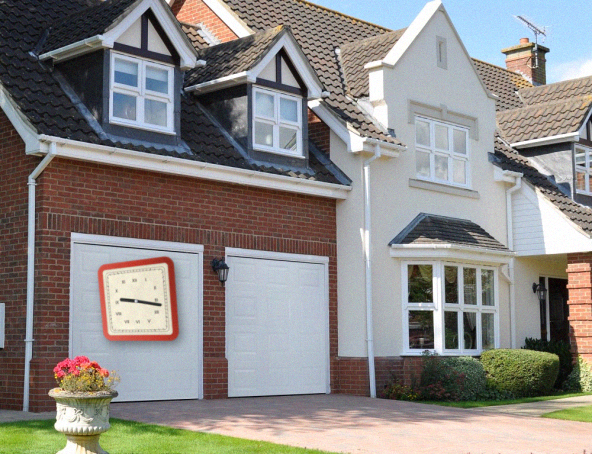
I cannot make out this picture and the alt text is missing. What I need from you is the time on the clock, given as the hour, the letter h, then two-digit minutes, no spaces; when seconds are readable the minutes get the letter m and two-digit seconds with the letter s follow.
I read 9h17
